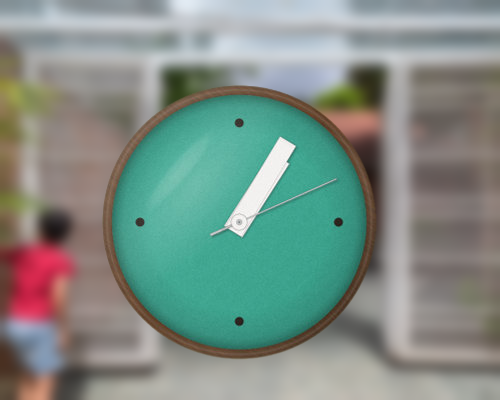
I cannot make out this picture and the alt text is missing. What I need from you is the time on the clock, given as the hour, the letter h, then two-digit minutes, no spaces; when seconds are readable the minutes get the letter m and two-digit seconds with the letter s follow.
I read 1h05m11s
